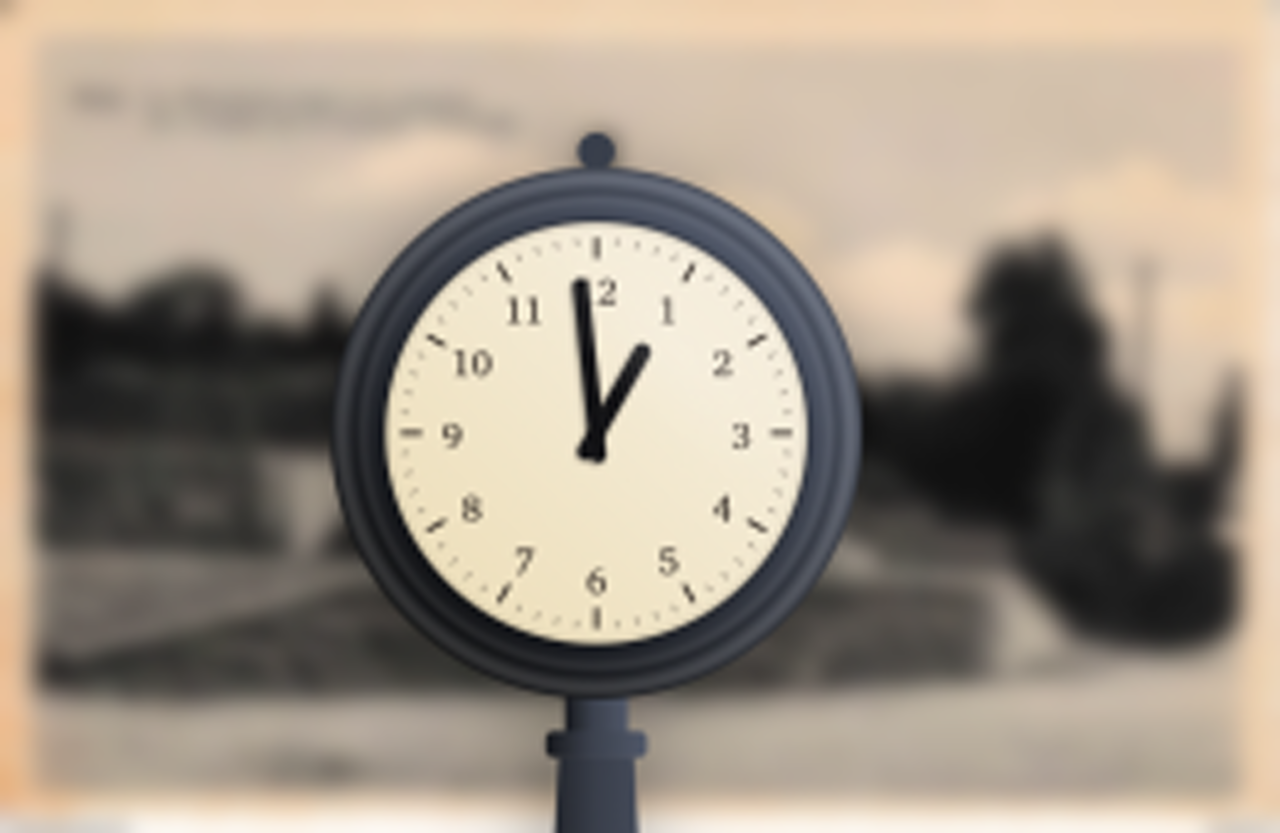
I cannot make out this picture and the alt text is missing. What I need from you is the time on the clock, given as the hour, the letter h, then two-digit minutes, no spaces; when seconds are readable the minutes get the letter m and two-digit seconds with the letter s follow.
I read 12h59
